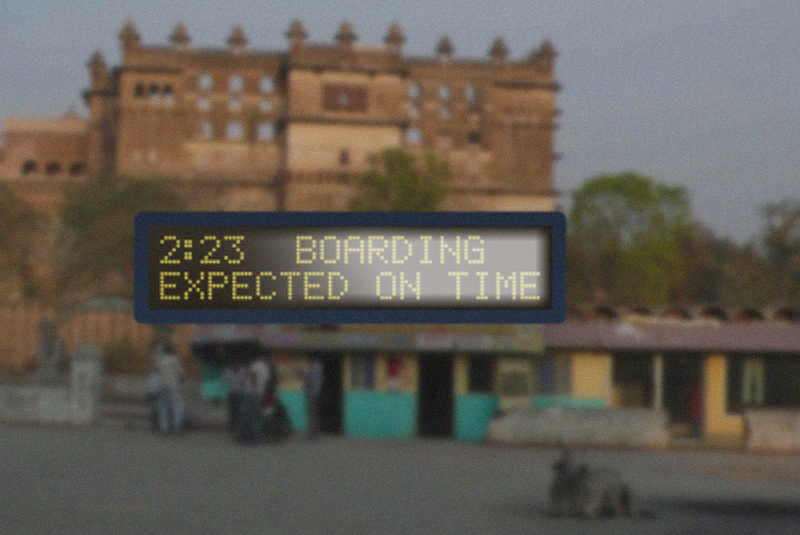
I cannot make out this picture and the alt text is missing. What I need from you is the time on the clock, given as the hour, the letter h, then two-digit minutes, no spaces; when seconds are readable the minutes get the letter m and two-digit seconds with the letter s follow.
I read 2h23
